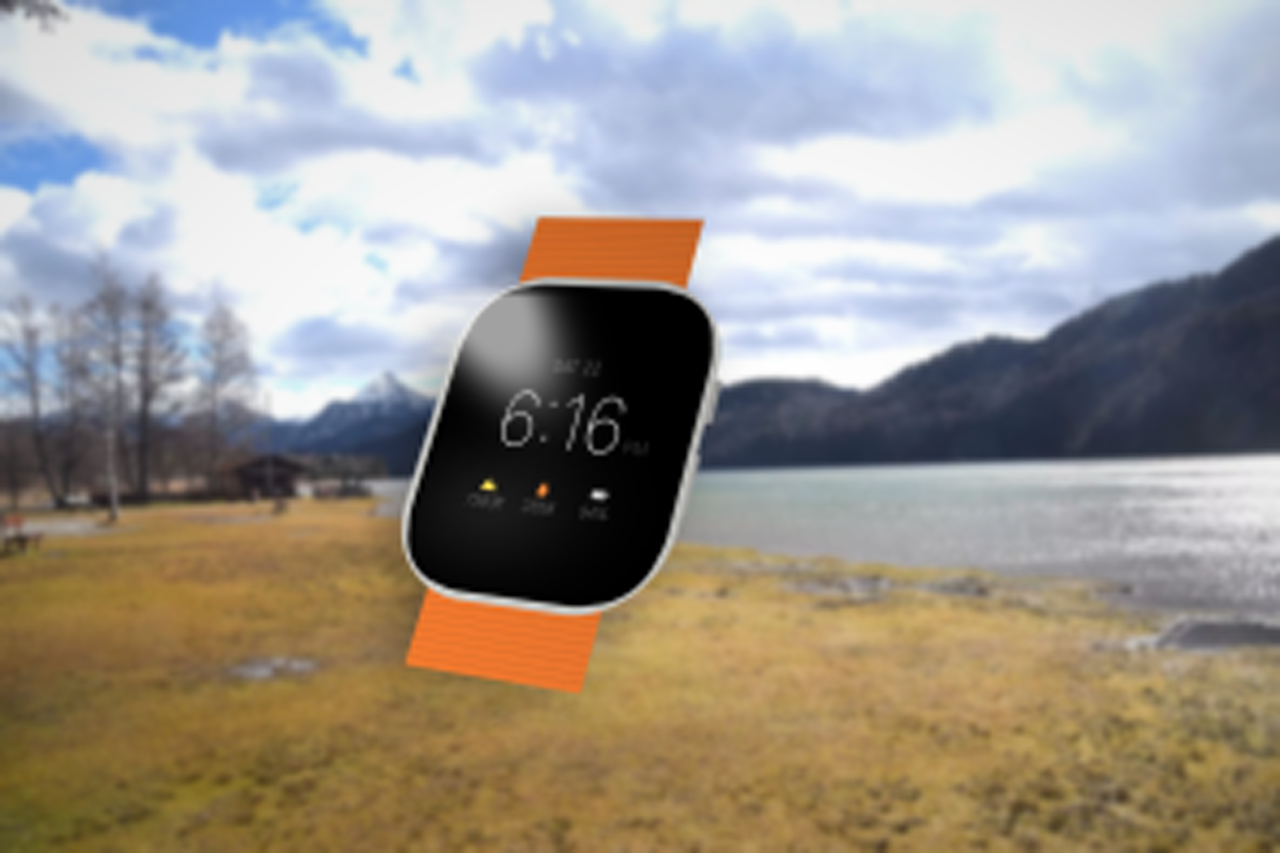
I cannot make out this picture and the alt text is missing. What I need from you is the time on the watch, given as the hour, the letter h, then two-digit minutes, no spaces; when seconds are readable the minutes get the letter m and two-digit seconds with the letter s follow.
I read 6h16
